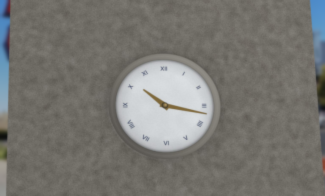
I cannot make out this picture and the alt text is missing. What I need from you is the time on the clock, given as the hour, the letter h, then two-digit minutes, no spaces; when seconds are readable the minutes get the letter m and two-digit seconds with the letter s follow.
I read 10h17
